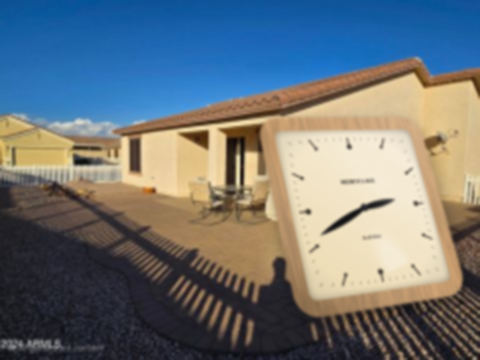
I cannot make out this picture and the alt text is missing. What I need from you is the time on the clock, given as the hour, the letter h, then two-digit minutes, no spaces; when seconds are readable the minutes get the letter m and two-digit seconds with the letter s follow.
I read 2h41
